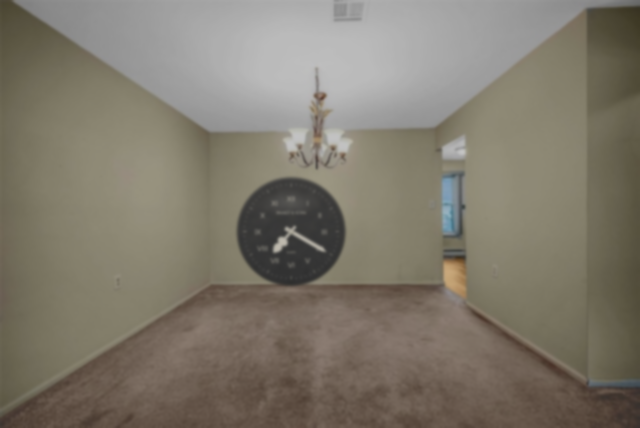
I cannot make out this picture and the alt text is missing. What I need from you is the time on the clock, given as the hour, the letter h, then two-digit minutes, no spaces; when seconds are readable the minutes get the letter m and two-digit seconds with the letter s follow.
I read 7h20
